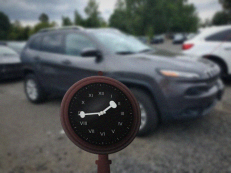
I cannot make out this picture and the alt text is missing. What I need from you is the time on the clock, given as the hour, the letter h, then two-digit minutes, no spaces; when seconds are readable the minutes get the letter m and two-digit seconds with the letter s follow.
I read 1h44
